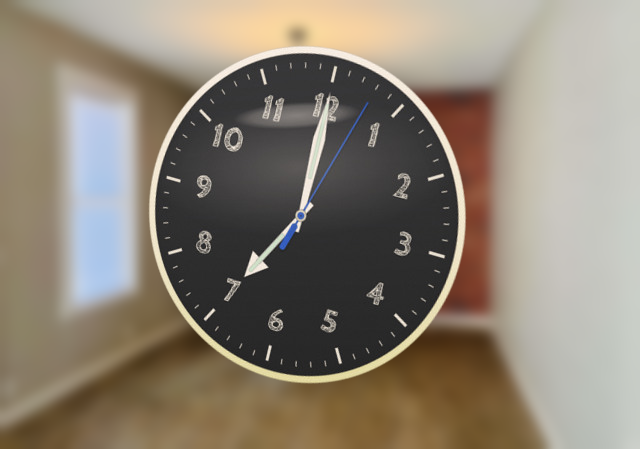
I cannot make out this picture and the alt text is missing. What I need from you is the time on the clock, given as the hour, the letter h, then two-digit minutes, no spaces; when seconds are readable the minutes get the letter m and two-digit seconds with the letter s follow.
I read 7h00m03s
